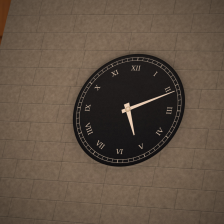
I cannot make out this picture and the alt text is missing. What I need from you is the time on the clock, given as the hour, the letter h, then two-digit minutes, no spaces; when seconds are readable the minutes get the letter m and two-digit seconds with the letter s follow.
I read 5h11
